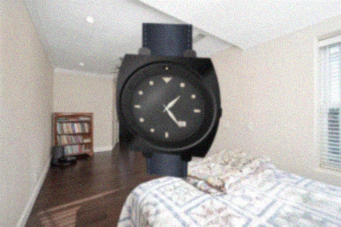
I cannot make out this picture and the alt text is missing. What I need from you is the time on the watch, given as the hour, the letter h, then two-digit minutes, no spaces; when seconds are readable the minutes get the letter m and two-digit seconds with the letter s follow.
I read 1h24
